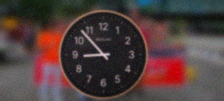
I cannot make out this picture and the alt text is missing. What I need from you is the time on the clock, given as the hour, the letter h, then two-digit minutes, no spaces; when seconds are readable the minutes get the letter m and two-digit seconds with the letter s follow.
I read 8h53
